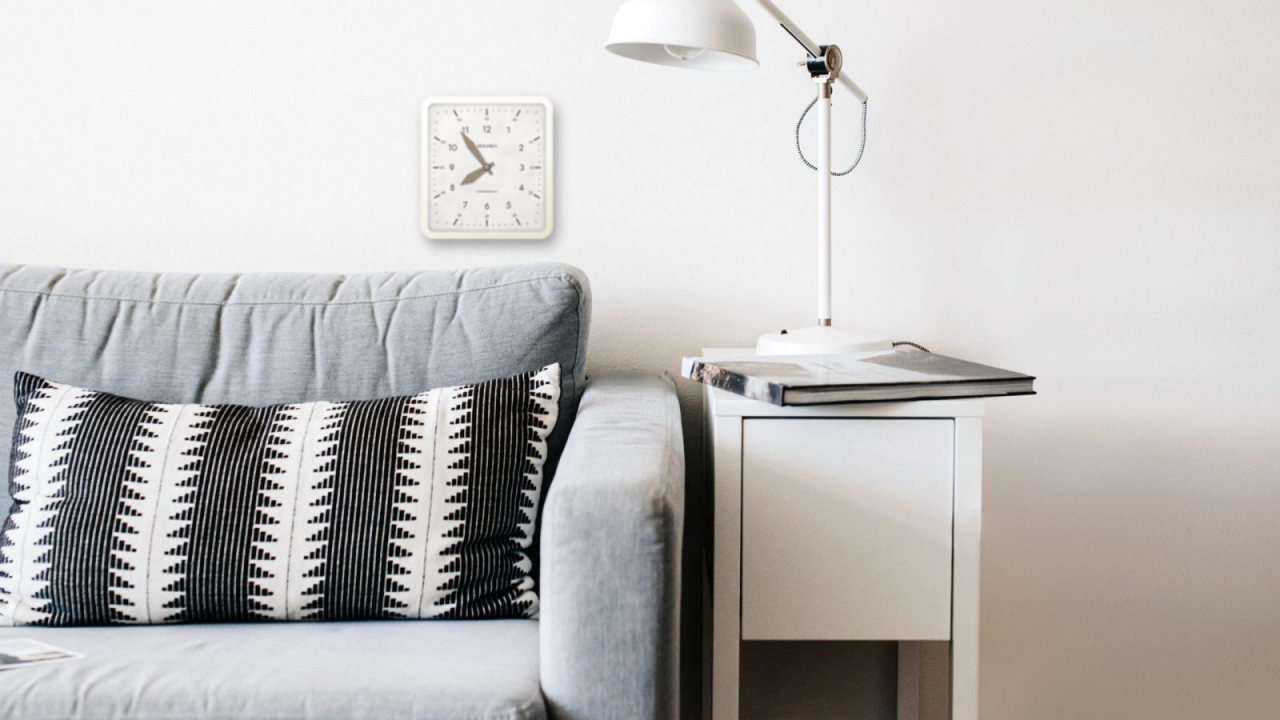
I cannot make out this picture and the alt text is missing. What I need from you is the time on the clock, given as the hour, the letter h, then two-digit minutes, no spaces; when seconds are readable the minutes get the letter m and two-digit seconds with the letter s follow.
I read 7h54
